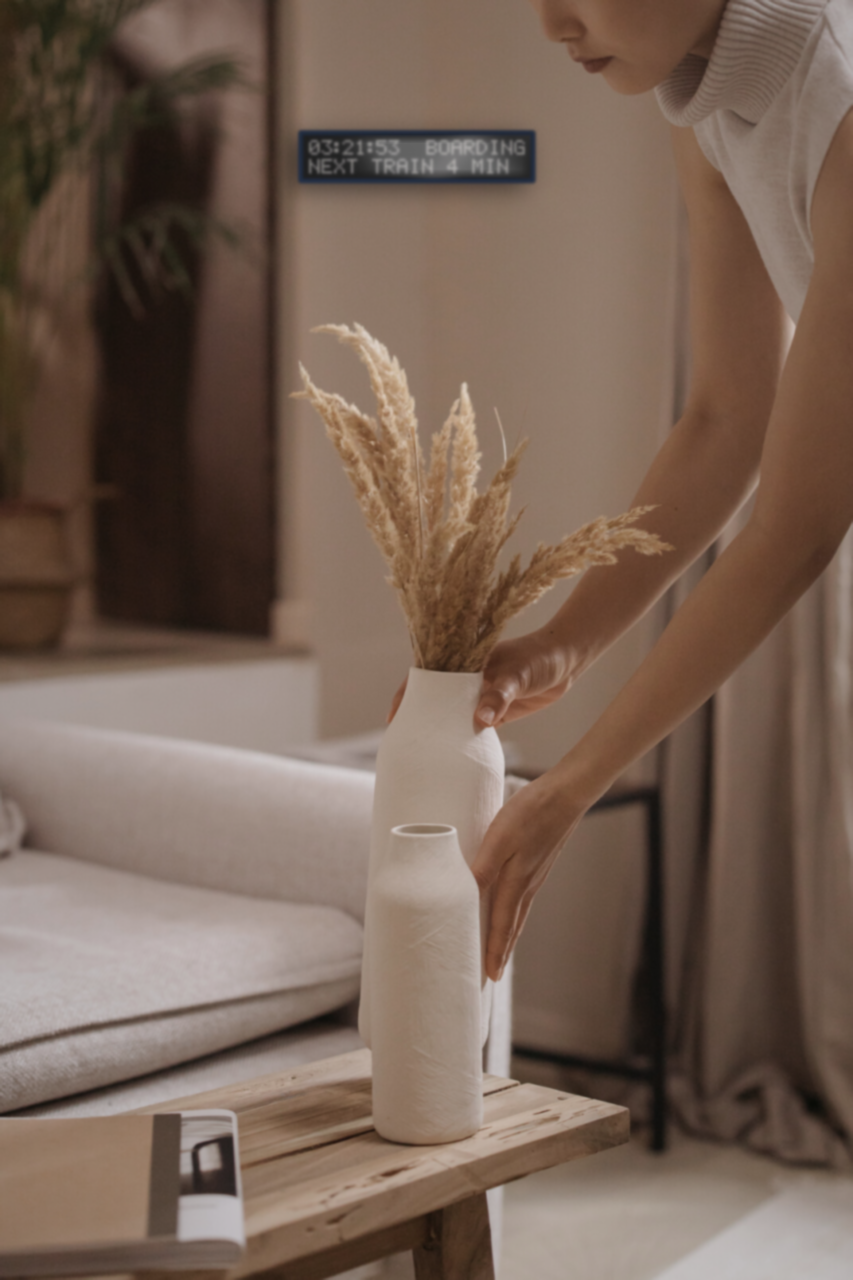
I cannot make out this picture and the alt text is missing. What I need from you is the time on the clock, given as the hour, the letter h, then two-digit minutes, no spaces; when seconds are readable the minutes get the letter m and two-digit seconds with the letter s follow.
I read 3h21m53s
